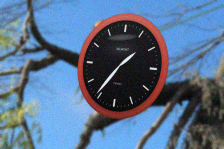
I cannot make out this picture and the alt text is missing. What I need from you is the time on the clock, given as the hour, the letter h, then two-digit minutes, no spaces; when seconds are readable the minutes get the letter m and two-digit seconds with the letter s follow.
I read 1h36
